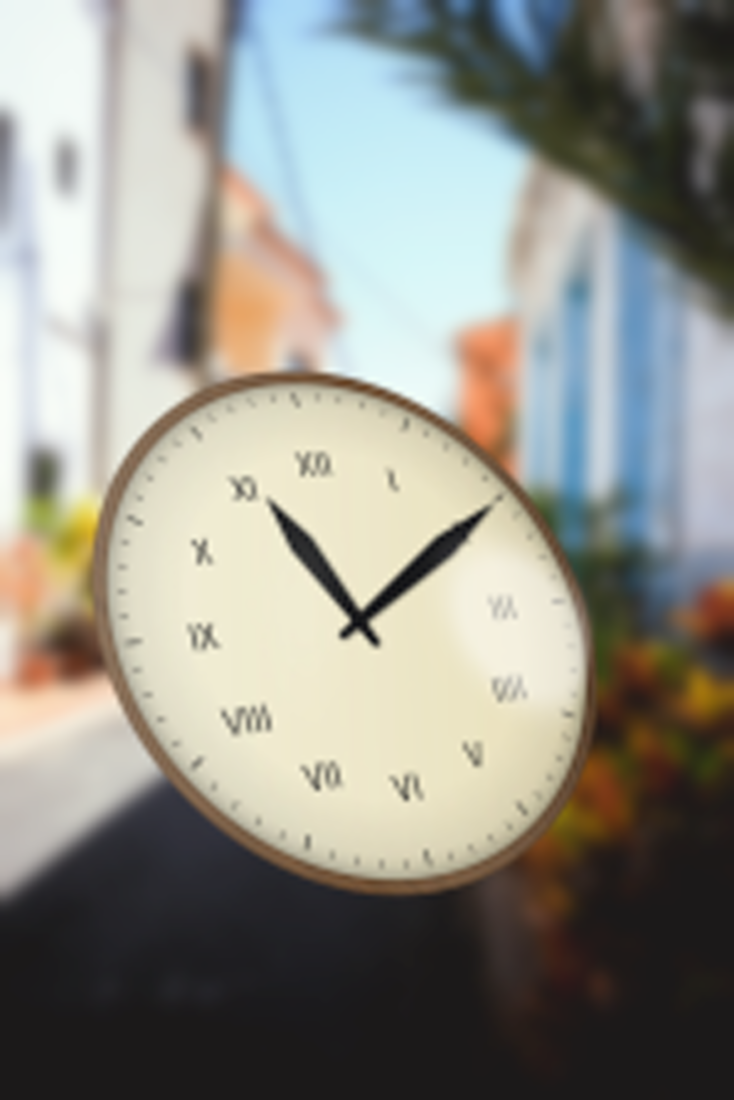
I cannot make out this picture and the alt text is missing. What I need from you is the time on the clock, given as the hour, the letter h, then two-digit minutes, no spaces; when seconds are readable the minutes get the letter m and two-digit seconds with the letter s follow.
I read 11h10
